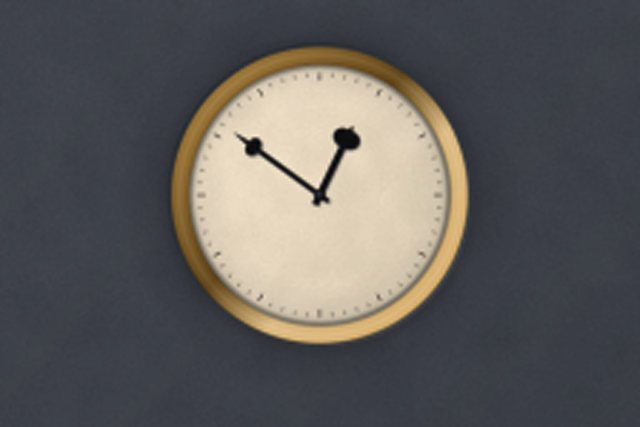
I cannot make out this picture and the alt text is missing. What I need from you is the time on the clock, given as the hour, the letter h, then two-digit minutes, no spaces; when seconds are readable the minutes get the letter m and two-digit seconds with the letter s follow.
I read 12h51
